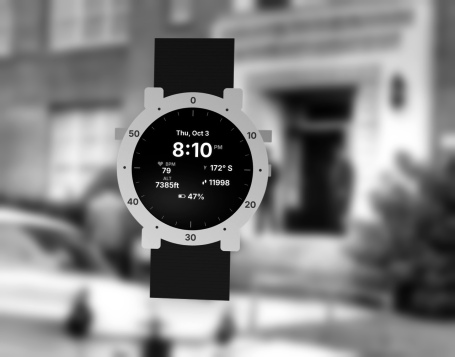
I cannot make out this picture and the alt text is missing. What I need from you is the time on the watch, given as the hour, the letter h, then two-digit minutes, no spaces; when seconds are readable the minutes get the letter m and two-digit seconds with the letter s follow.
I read 8h10
